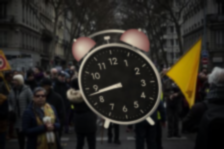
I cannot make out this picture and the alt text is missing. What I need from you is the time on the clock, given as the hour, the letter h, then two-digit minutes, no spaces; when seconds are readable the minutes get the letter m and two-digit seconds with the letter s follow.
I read 8h43
